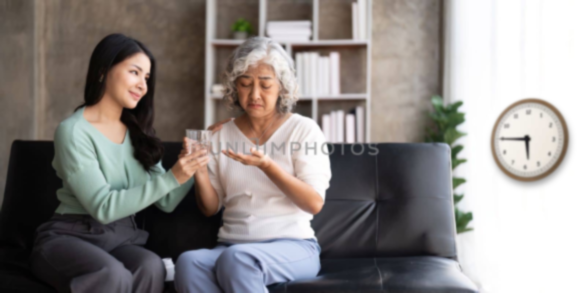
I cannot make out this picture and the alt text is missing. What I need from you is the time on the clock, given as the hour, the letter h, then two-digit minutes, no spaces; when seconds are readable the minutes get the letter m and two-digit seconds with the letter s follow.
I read 5h45
